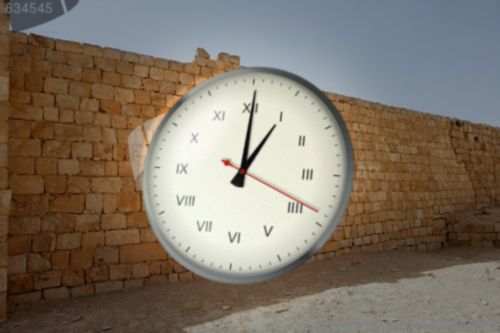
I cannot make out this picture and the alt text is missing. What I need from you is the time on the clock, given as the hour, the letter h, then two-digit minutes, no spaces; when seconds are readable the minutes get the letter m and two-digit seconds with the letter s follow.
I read 1h00m19s
